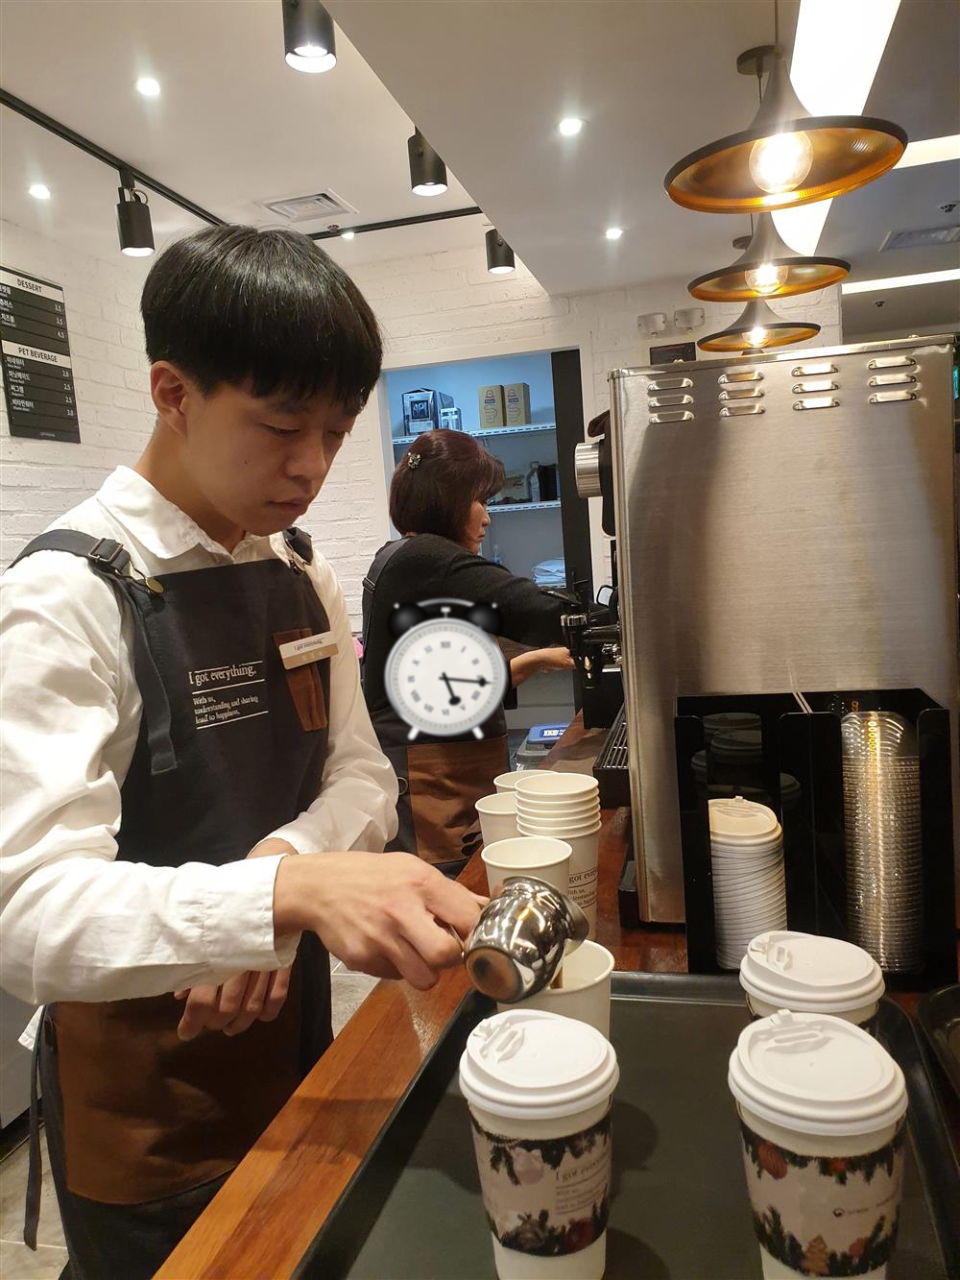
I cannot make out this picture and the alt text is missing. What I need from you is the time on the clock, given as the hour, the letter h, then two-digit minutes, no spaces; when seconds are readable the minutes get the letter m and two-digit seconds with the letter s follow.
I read 5h16
